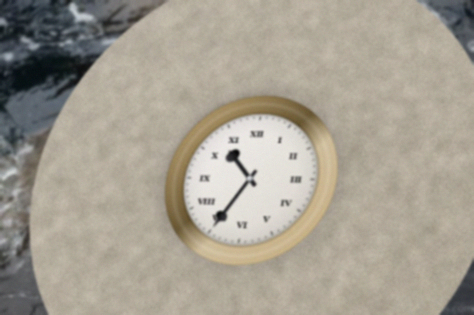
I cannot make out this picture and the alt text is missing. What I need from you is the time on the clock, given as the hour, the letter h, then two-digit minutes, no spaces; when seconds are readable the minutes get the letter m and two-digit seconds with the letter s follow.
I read 10h35
